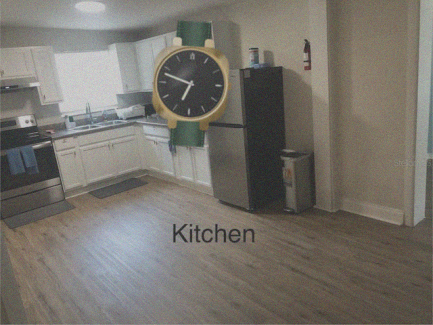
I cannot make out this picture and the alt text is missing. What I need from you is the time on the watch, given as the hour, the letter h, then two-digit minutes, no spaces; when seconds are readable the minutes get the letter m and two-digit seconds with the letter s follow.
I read 6h48
